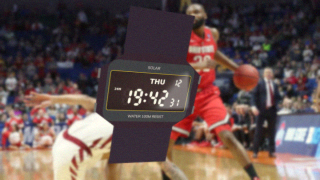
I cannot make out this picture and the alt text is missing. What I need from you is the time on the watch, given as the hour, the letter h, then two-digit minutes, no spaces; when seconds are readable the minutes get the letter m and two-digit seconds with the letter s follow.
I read 19h42m31s
